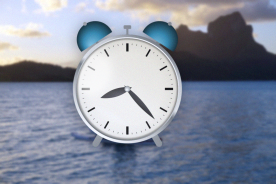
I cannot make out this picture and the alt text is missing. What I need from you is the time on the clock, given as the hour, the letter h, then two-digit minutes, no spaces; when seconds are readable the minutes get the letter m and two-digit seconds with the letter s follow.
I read 8h23
